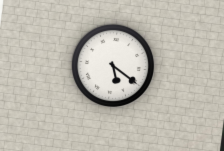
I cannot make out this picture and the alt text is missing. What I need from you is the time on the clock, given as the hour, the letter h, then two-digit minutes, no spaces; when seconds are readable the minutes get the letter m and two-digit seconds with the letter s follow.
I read 5h20
